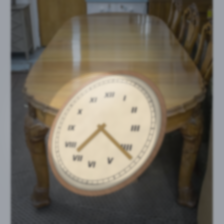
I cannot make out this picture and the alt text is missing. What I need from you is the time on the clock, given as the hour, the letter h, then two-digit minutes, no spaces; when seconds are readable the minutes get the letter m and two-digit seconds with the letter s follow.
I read 7h21
